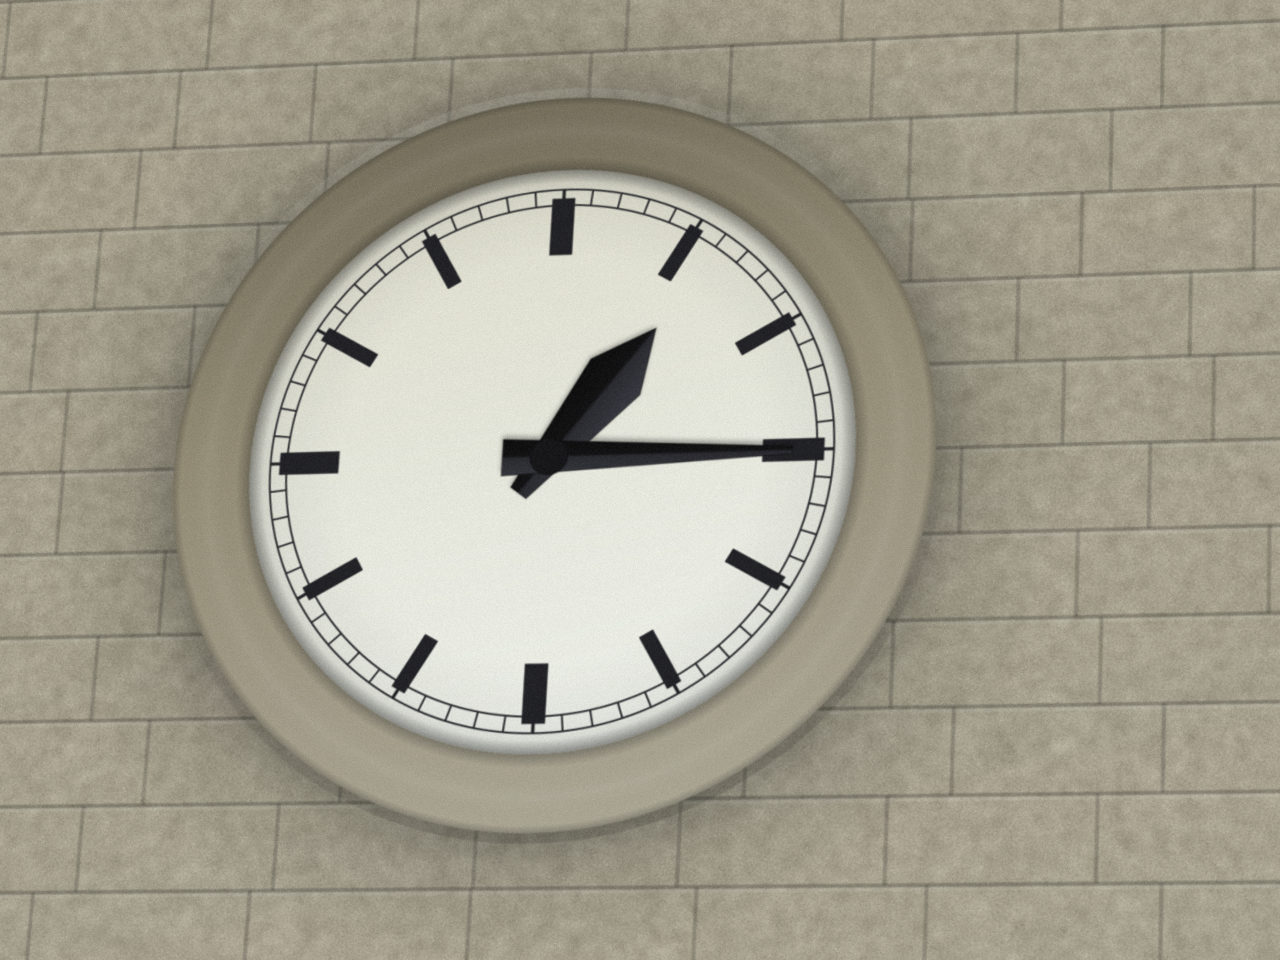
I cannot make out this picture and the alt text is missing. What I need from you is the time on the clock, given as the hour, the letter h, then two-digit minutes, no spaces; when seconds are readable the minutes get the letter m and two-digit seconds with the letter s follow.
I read 1h15
